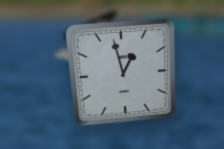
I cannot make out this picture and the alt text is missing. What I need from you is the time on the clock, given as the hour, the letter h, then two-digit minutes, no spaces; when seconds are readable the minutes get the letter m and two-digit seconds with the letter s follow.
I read 12h58
